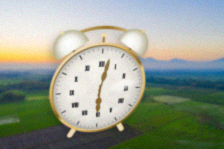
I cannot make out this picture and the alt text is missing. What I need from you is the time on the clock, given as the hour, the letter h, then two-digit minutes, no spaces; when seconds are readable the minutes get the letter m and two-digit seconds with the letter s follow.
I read 6h02
